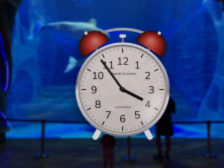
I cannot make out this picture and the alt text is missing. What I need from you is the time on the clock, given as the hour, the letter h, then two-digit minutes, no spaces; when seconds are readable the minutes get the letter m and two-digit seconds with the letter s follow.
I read 3h54
